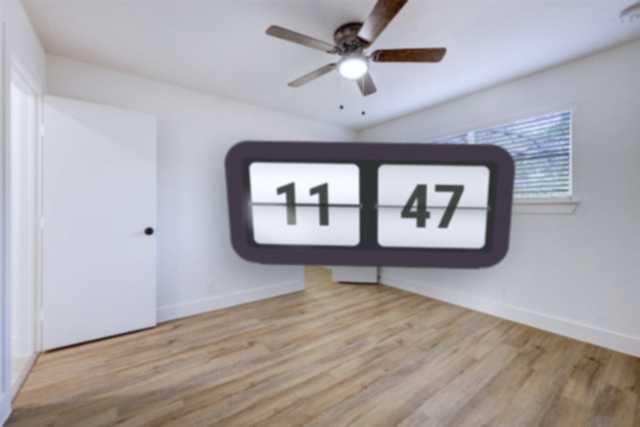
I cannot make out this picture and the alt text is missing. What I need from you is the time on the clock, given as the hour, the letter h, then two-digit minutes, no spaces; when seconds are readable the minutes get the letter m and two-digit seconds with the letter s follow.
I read 11h47
